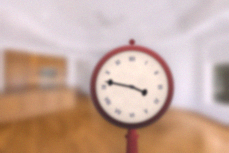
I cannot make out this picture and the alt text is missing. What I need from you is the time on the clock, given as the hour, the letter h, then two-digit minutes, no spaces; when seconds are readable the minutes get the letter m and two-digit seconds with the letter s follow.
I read 3h47
